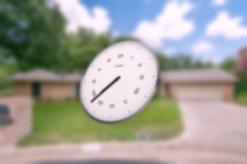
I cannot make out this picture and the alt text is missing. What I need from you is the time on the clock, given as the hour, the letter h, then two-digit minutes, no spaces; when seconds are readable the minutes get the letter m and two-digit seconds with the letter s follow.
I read 7h38
